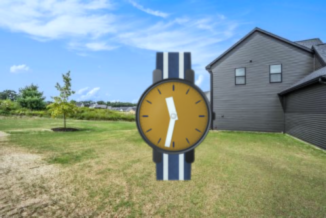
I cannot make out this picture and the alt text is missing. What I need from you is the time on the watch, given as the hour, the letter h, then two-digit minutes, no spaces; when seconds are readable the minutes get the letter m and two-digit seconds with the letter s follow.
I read 11h32
